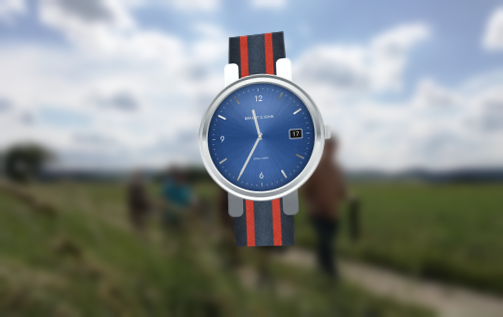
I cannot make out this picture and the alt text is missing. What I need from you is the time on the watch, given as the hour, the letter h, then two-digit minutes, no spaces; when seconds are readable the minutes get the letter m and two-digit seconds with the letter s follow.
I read 11h35
